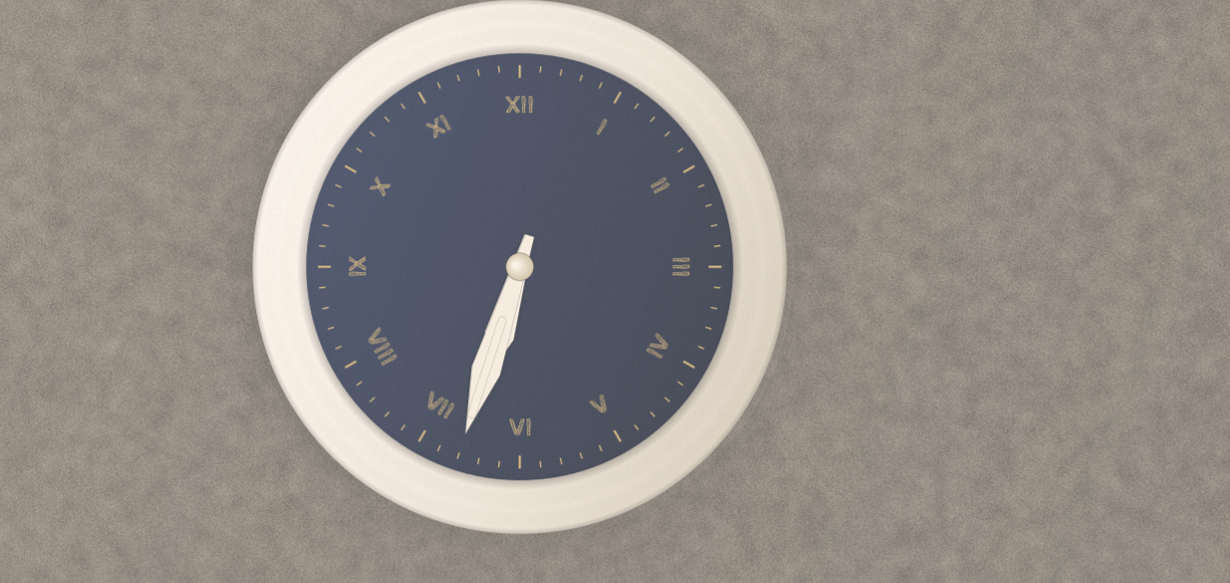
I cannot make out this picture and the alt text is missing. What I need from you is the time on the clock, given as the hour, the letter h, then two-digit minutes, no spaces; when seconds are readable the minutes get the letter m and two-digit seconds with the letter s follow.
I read 6h33
